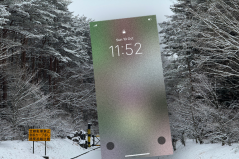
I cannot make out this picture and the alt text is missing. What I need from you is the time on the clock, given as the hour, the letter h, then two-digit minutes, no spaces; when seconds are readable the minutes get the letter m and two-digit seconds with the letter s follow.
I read 11h52
